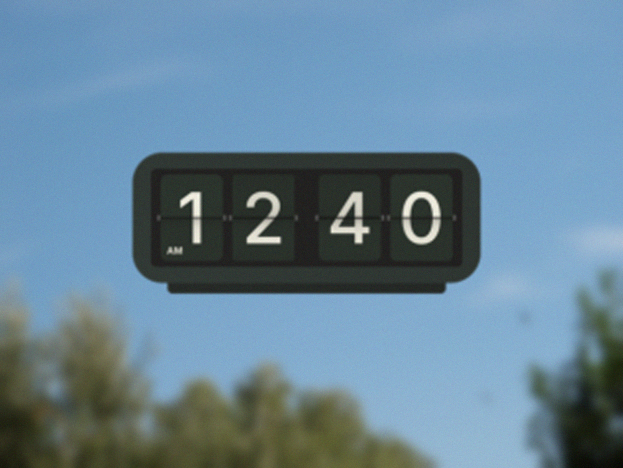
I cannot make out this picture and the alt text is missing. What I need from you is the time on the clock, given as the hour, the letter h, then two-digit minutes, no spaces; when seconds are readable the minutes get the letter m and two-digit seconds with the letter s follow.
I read 12h40
